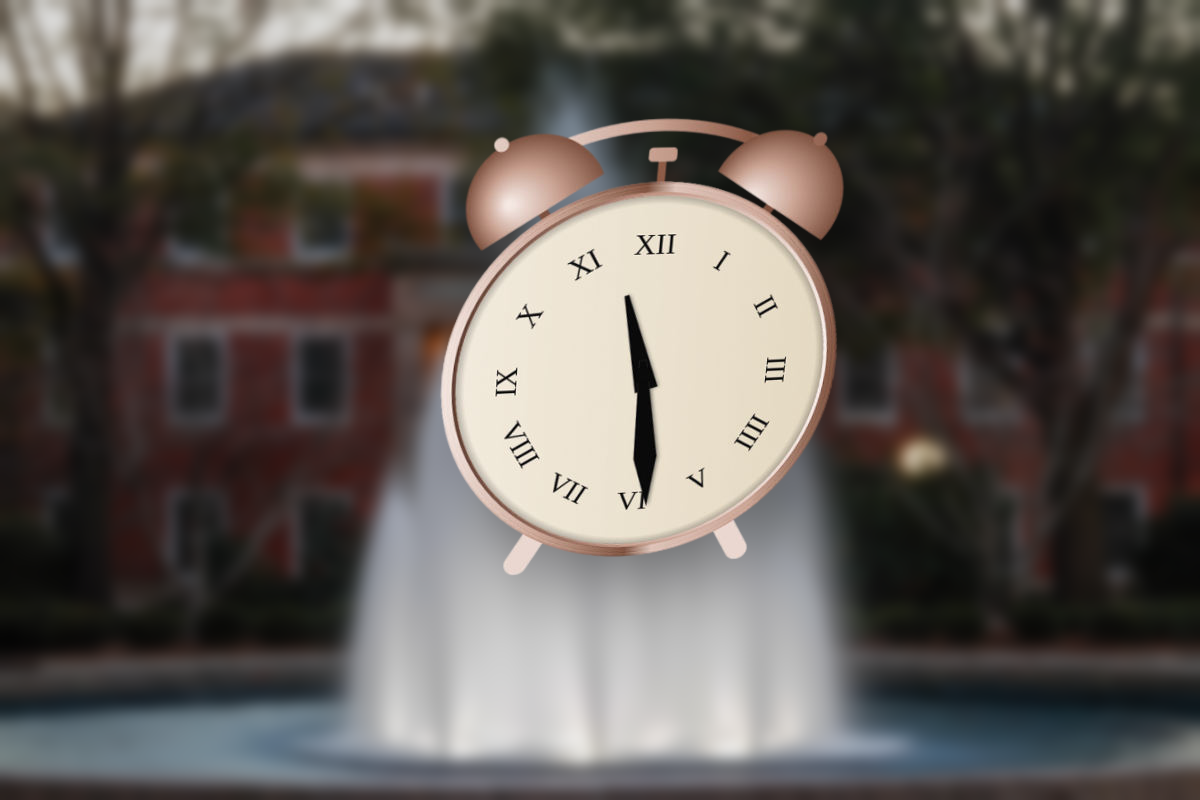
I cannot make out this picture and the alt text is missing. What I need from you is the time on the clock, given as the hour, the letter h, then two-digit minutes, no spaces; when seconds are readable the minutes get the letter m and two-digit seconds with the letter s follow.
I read 11h29
